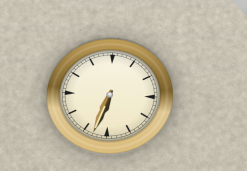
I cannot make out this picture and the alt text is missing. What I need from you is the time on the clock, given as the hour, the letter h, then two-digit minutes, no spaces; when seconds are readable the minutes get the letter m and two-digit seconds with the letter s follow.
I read 6h33
